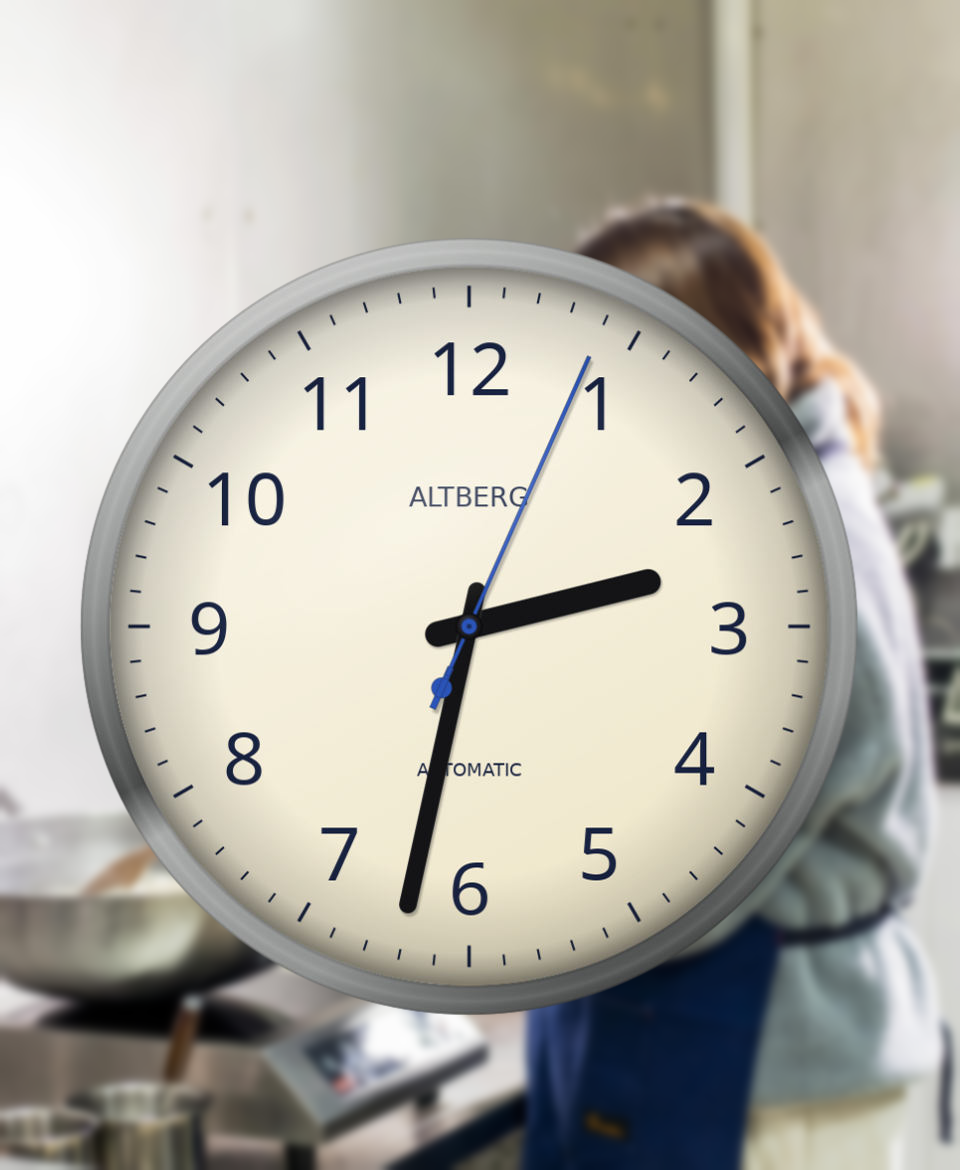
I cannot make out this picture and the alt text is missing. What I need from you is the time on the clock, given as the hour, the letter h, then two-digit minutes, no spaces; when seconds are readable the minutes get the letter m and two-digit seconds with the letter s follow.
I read 2h32m04s
